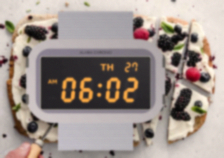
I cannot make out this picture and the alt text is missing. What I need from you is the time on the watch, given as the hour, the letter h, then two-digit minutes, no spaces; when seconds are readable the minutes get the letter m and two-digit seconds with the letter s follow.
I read 6h02
